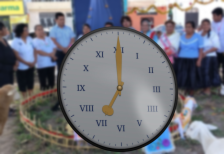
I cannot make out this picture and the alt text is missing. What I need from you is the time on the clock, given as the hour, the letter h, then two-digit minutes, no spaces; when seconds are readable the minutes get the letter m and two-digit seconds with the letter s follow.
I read 7h00
